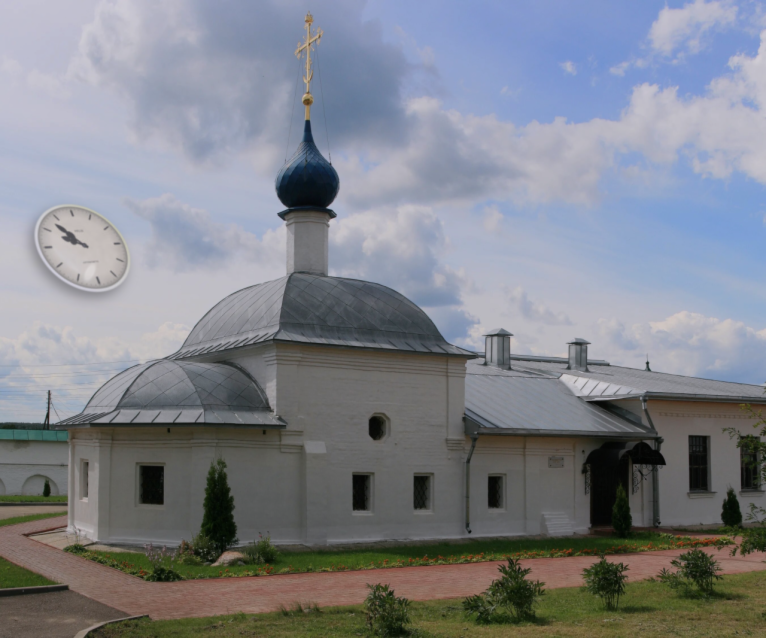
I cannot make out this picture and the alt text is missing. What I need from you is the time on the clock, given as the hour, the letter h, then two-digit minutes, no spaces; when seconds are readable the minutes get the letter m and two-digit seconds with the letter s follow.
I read 9h53
